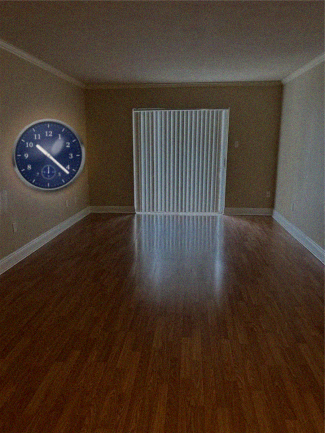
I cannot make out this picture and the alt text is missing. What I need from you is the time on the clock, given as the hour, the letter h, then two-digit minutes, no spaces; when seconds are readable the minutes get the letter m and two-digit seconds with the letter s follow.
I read 10h22
